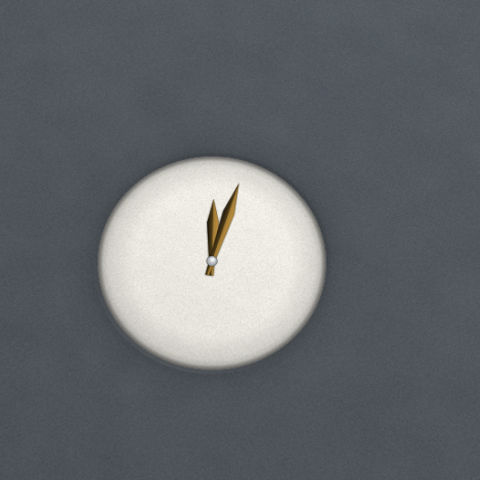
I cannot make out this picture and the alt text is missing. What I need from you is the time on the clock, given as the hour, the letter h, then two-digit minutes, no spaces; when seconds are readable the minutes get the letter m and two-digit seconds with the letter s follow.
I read 12h03
